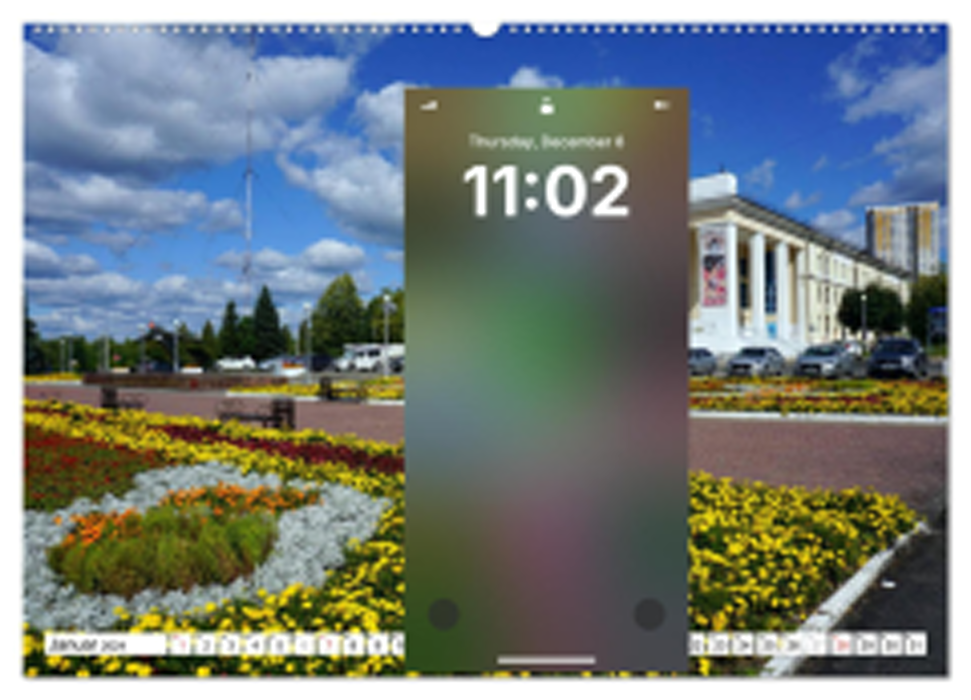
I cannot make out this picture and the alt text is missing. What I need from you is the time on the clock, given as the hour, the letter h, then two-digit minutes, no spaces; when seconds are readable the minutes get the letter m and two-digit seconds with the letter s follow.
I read 11h02
